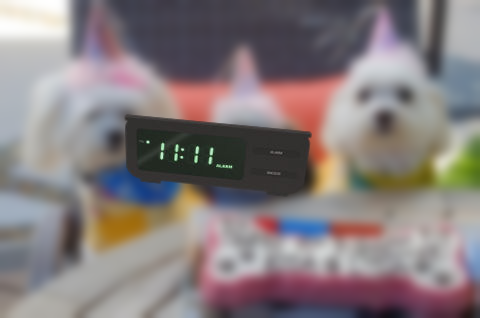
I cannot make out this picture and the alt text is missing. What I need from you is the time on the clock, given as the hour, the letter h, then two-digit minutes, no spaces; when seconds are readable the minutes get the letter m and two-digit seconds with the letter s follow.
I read 11h11
